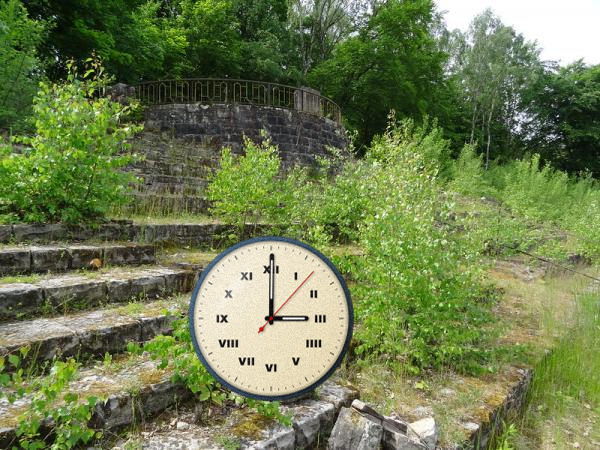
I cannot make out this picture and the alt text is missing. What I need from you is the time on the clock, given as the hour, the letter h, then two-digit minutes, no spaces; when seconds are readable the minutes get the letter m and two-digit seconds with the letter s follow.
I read 3h00m07s
